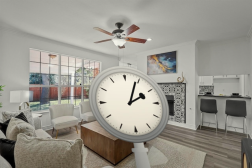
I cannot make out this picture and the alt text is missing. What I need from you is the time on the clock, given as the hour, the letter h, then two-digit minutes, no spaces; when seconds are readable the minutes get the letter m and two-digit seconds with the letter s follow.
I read 2h04
